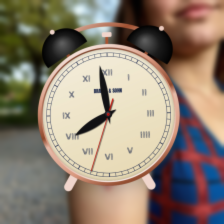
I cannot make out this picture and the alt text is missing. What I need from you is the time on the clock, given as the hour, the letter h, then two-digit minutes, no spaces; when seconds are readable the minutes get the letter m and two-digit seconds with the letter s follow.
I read 7h58m33s
